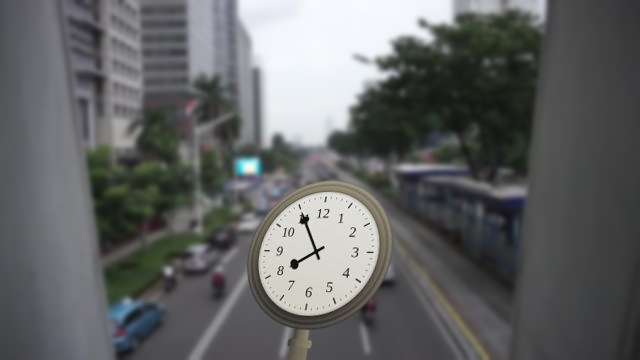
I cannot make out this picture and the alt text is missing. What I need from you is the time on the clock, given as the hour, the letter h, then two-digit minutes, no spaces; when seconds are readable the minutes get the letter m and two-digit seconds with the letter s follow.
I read 7h55
